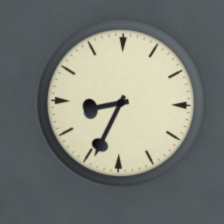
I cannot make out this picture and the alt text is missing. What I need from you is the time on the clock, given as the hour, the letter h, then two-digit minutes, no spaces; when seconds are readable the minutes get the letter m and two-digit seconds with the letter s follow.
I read 8h34
